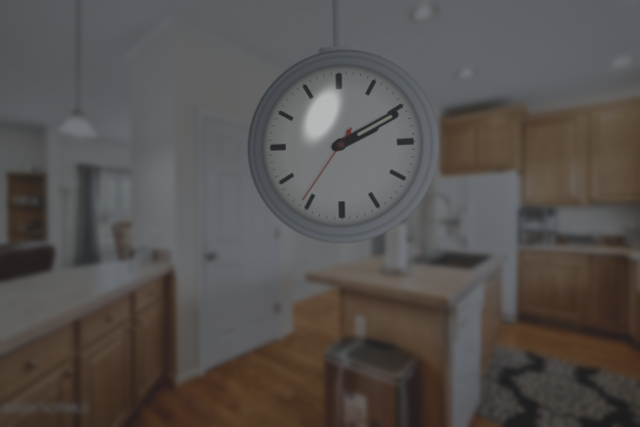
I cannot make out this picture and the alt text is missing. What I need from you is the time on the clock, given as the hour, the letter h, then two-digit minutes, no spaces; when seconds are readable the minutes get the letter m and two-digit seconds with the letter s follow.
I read 2h10m36s
